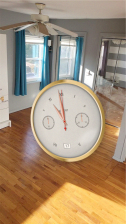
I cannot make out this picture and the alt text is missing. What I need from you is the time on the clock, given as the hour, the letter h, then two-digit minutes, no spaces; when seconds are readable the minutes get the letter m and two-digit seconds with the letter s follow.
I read 10h59
